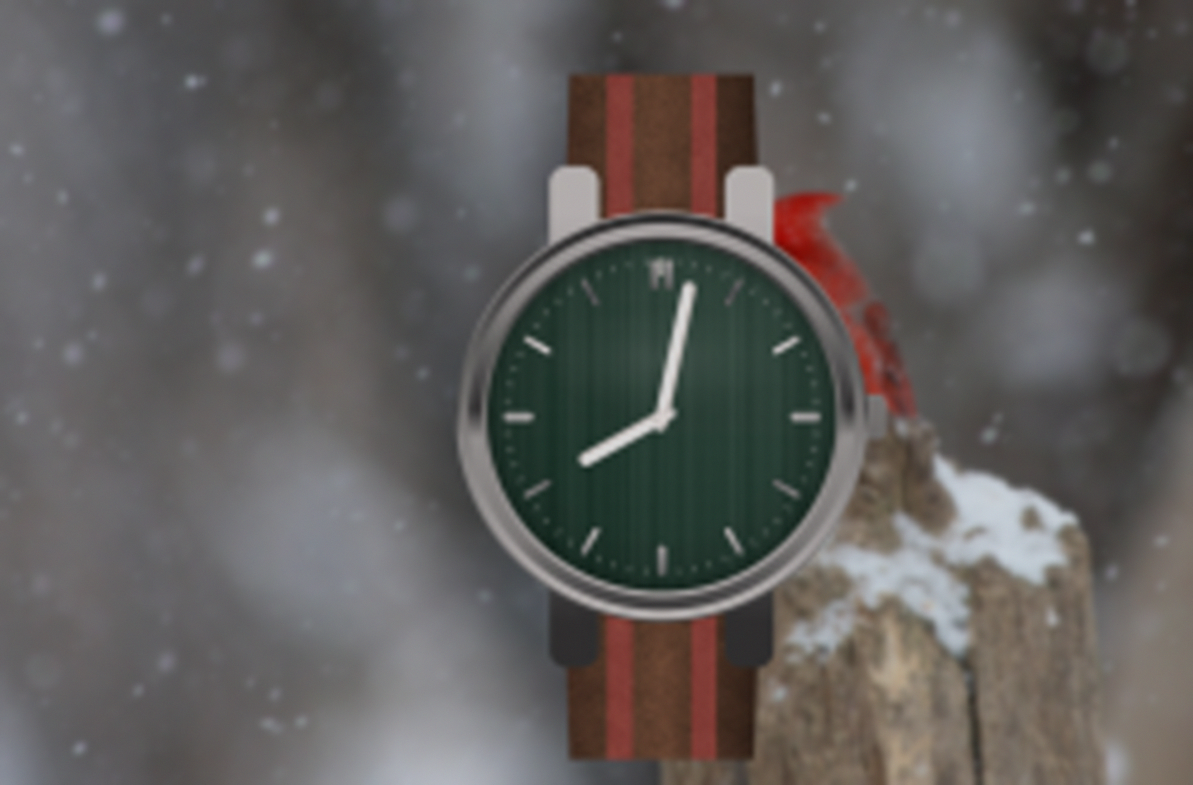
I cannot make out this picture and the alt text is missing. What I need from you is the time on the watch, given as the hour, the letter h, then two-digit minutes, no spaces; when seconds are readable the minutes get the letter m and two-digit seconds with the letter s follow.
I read 8h02
